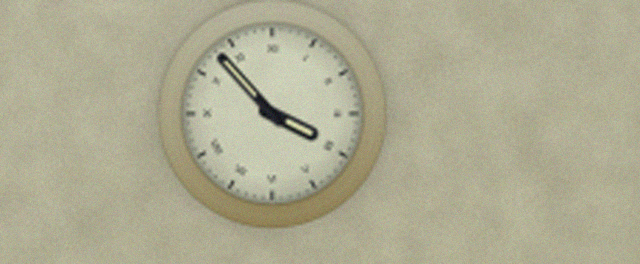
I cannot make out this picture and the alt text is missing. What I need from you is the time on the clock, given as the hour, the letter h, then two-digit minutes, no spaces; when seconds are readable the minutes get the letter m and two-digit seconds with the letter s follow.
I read 3h53
